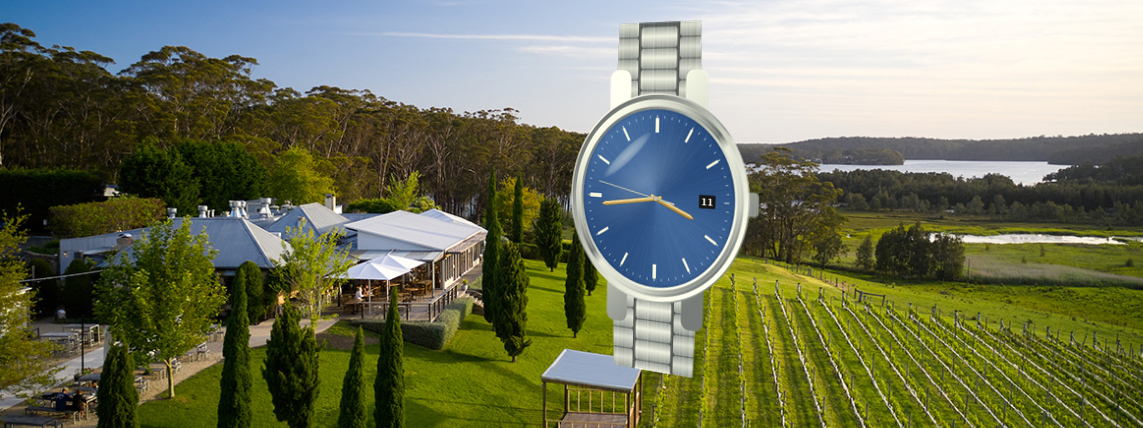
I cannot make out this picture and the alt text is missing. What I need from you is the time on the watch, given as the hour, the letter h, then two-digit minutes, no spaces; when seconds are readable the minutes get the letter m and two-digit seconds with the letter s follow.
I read 3h43m47s
